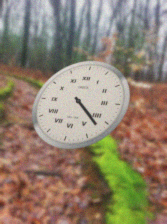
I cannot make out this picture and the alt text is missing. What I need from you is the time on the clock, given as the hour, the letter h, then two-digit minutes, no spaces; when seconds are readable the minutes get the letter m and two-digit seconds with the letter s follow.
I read 4h22
